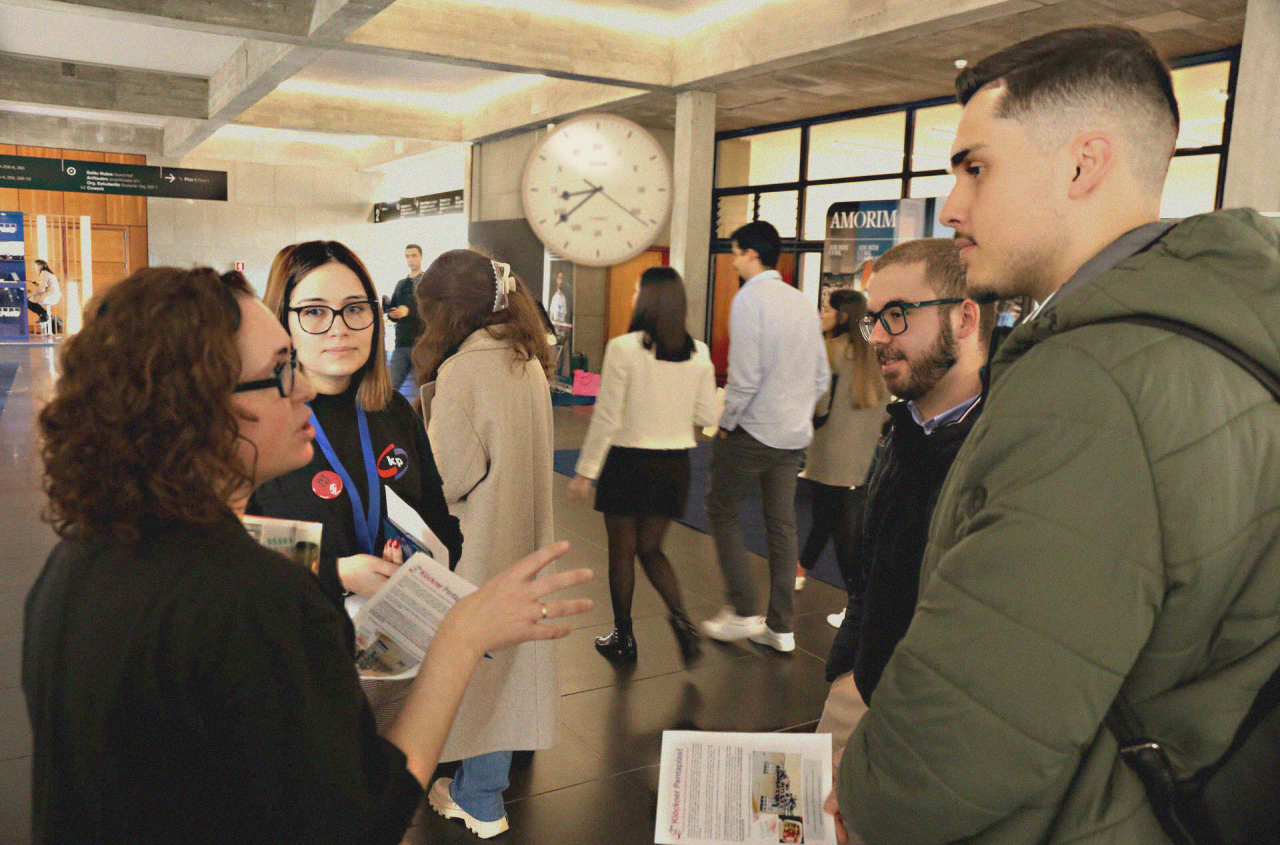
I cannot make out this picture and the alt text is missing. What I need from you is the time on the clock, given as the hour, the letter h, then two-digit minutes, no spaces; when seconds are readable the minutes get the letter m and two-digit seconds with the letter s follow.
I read 8h38m21s
